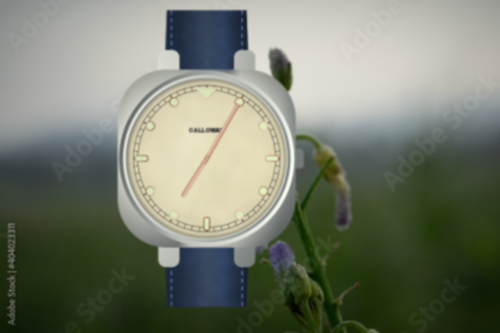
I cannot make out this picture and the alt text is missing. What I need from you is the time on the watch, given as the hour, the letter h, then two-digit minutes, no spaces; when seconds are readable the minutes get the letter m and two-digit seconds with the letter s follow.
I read 7h05
